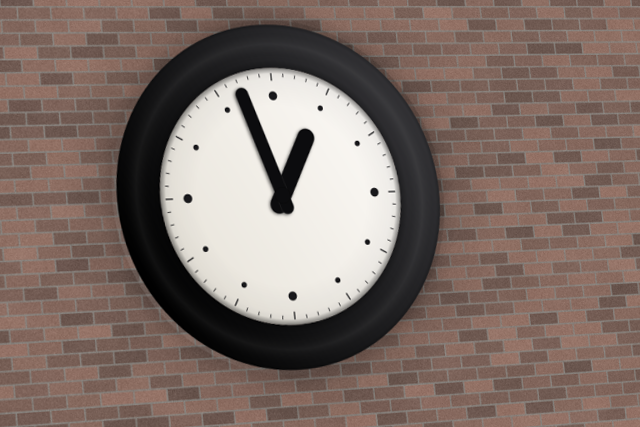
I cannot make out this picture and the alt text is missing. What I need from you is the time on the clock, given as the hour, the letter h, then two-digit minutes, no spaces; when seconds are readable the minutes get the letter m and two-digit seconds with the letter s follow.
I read 12h57
